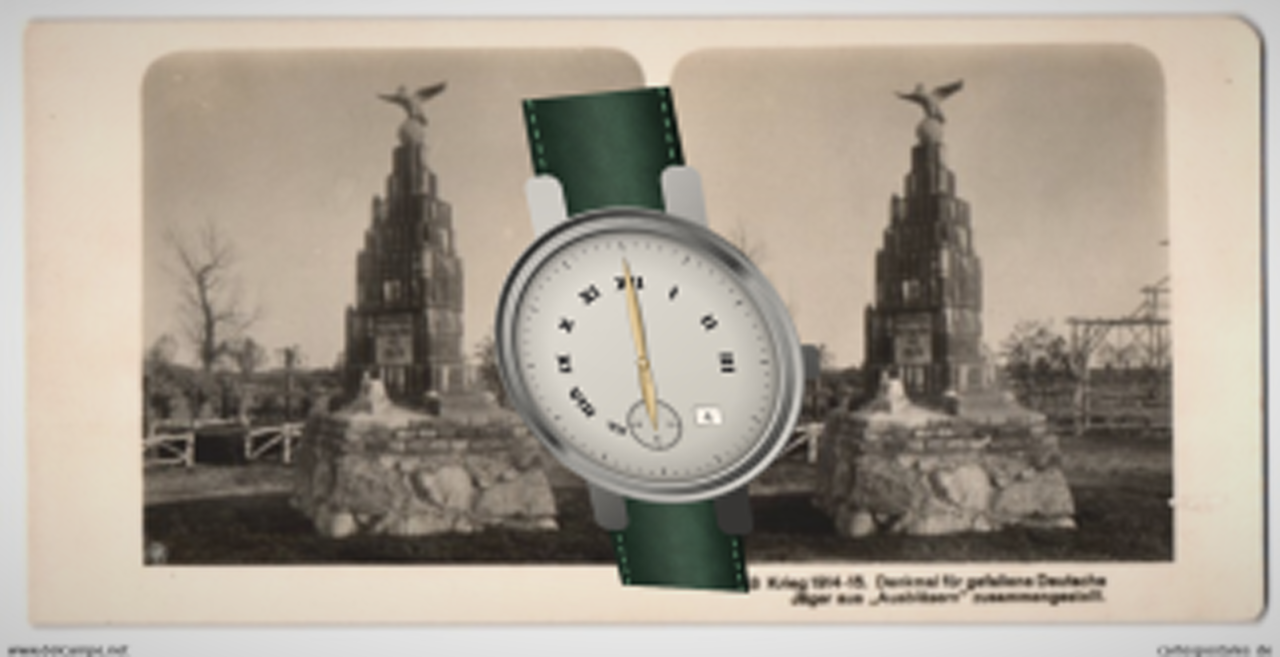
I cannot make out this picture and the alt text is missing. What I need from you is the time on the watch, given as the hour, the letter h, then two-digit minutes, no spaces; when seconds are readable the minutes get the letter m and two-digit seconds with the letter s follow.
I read 6h00
